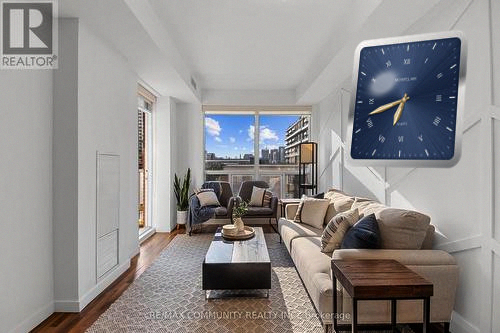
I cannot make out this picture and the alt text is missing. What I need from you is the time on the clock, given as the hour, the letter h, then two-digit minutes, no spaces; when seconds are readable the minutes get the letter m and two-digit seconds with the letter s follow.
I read 6h42
